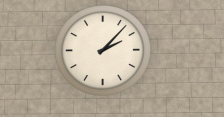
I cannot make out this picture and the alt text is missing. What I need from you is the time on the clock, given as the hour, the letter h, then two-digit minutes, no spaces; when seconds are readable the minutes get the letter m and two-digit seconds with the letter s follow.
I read 2h07
